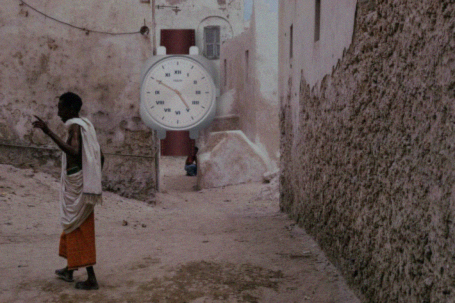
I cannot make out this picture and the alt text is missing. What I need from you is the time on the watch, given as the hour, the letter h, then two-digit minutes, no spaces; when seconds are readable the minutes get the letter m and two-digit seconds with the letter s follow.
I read 4h50
